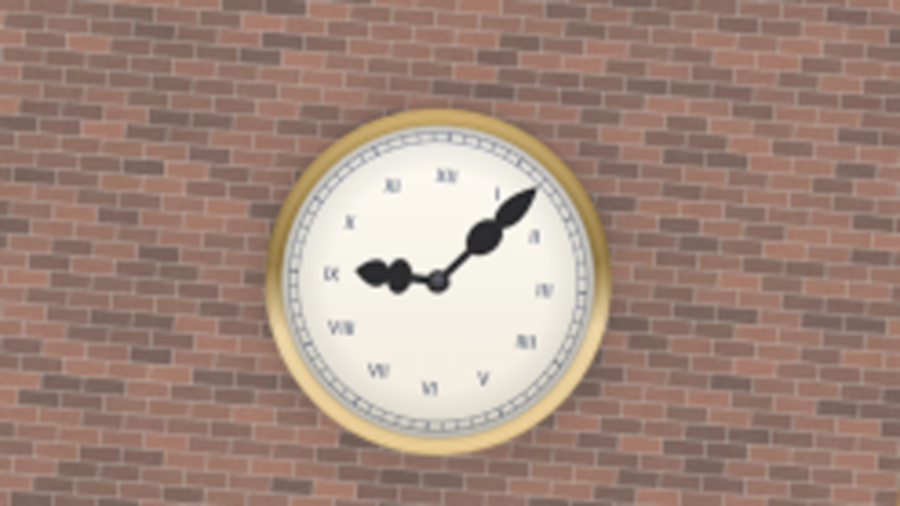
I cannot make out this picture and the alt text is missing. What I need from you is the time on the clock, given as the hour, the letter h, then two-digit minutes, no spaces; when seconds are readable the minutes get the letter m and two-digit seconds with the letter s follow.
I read 9h07
